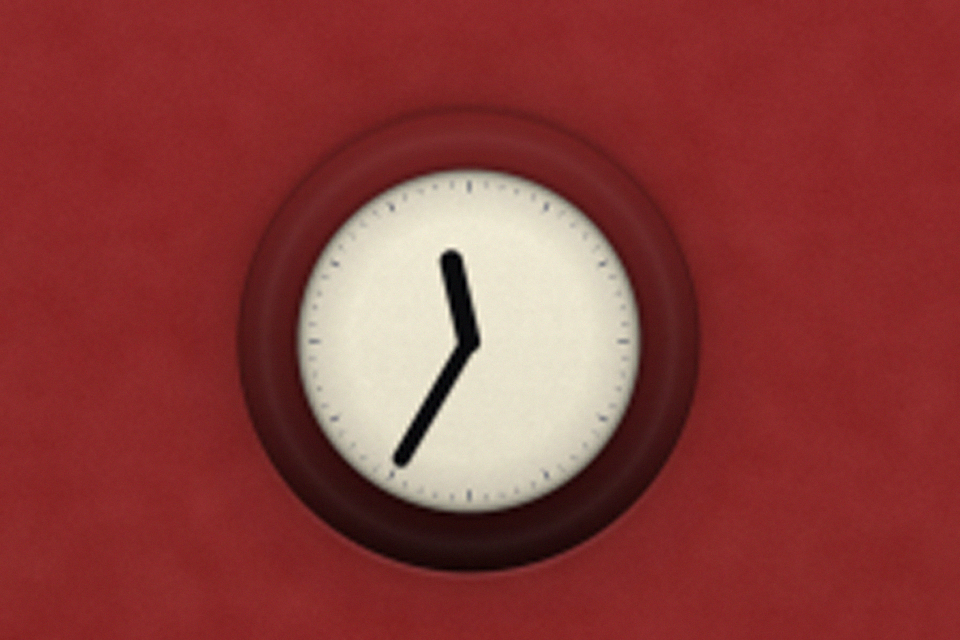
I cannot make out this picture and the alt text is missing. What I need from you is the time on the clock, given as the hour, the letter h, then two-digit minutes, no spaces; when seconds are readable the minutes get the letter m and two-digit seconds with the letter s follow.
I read 11h35
